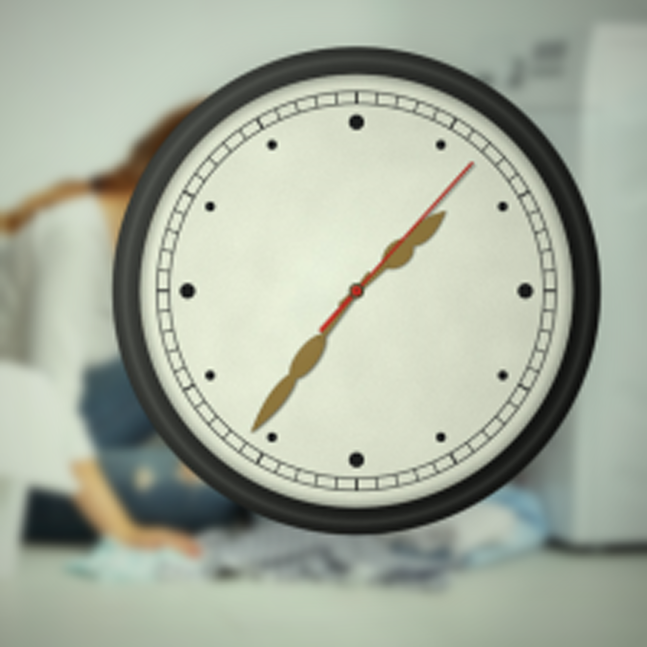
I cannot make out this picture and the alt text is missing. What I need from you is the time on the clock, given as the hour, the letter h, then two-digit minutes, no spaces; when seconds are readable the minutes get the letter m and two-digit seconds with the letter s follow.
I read 1h36m07s
